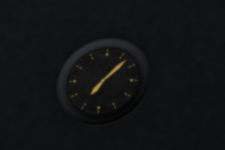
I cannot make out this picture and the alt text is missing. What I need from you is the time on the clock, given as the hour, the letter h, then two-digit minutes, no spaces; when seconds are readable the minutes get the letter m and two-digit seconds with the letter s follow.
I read 7h07
